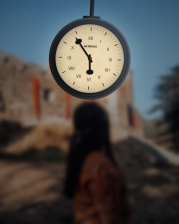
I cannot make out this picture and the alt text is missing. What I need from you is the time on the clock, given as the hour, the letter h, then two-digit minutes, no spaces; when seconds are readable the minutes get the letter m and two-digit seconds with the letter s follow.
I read 5h54
